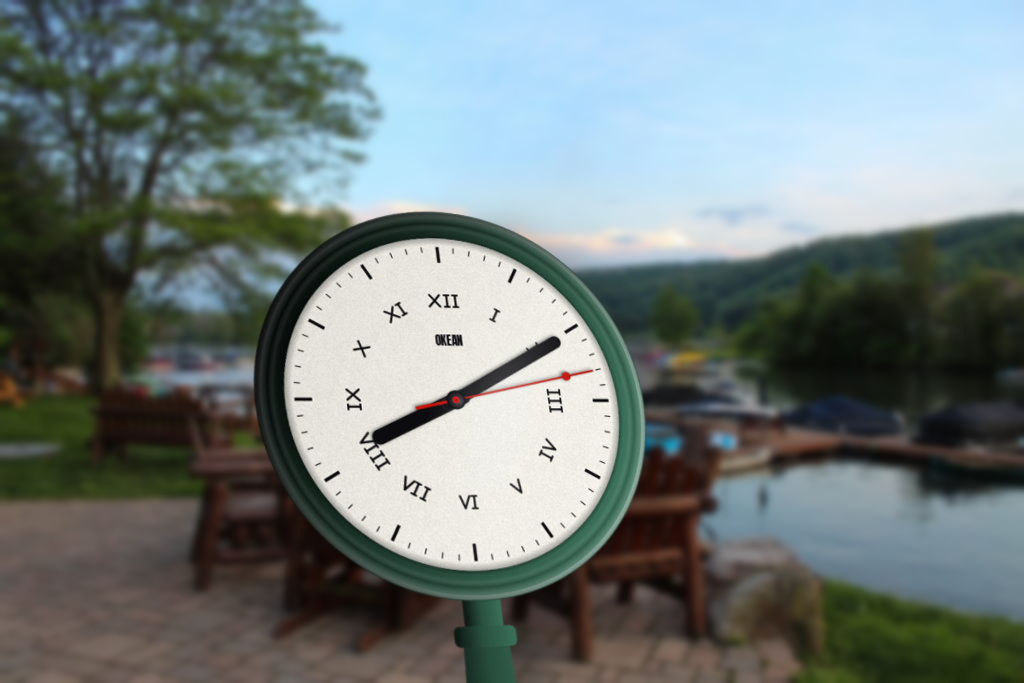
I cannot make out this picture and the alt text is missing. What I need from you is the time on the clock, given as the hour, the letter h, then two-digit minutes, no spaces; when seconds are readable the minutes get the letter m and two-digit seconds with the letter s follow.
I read 8h10m13s
